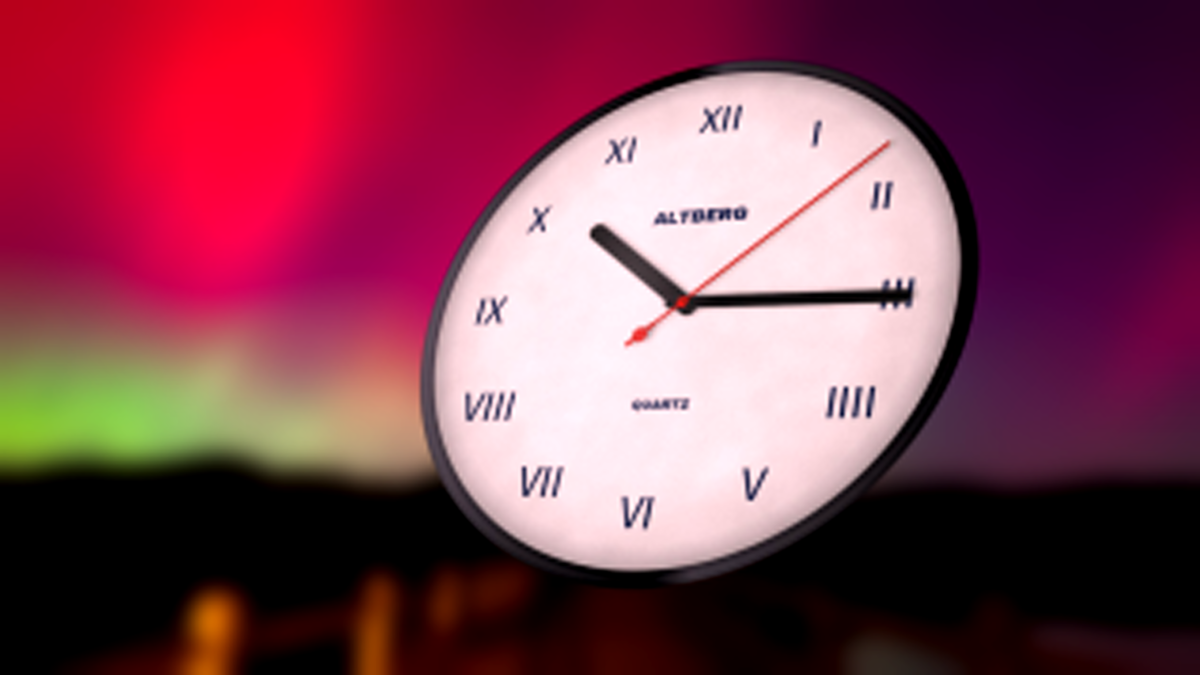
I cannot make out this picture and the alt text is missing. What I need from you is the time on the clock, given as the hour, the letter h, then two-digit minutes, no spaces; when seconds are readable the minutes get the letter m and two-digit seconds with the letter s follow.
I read 10h15m08s
